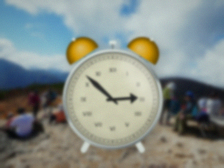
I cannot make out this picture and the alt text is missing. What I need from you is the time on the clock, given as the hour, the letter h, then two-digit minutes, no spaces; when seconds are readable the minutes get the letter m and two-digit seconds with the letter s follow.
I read 2h52
